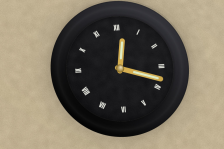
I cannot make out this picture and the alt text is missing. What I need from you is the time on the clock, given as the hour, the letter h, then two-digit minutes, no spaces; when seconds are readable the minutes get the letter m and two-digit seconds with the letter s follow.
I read 12h18
